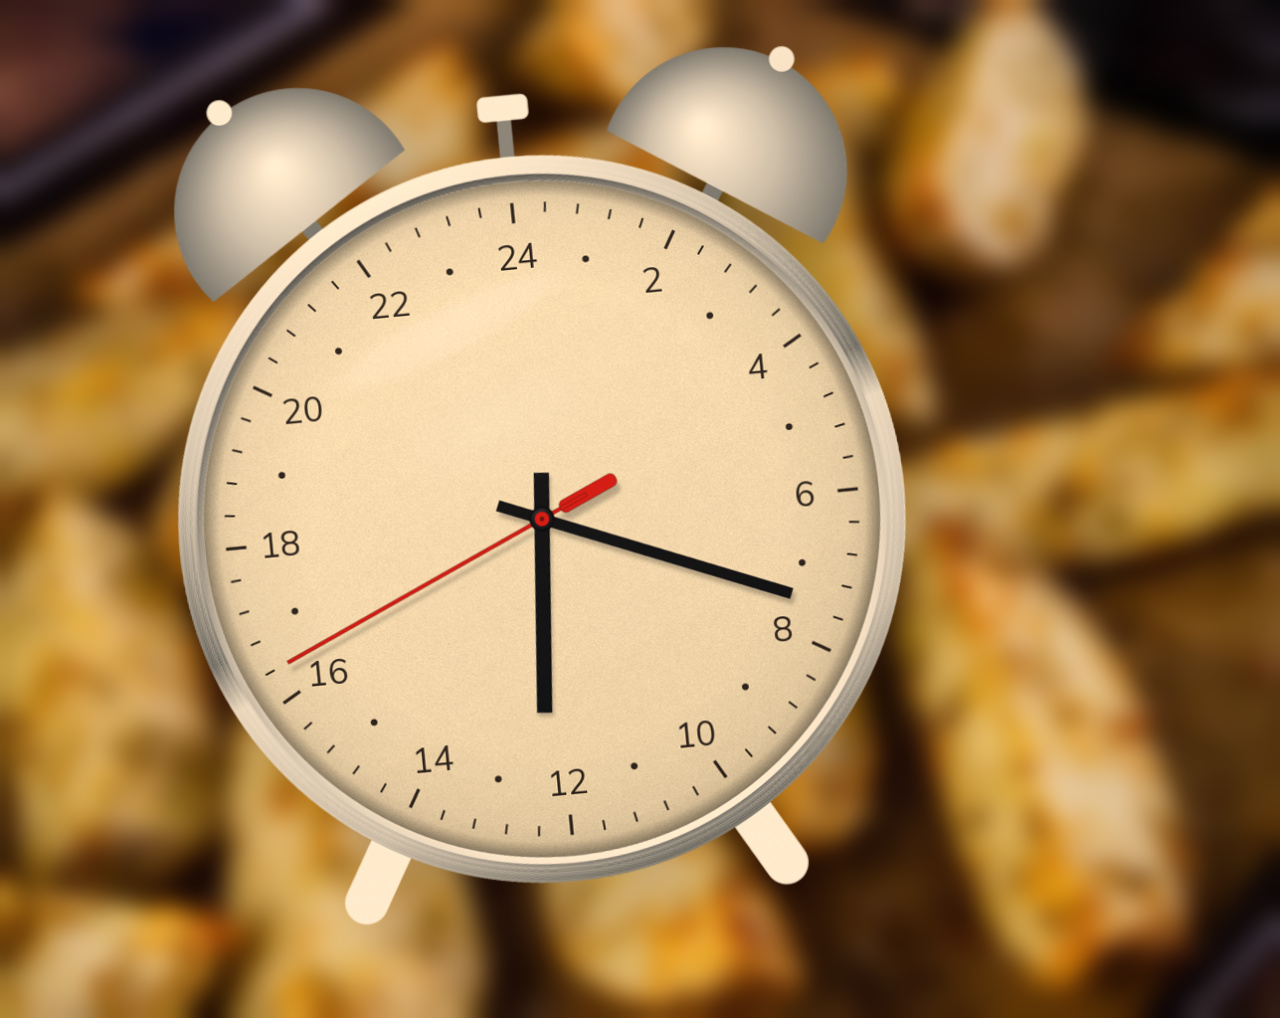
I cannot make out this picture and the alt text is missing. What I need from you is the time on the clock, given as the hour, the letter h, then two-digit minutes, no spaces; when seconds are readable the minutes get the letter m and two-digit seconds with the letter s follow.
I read 12h18m41s
